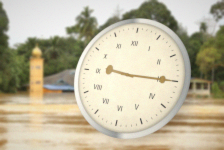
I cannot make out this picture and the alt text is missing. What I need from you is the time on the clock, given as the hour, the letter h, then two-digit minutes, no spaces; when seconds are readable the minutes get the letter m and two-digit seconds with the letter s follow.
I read 9h15
